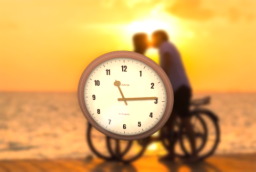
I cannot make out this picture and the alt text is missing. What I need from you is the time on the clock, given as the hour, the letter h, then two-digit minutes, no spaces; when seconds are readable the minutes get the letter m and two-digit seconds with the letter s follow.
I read 11h14
